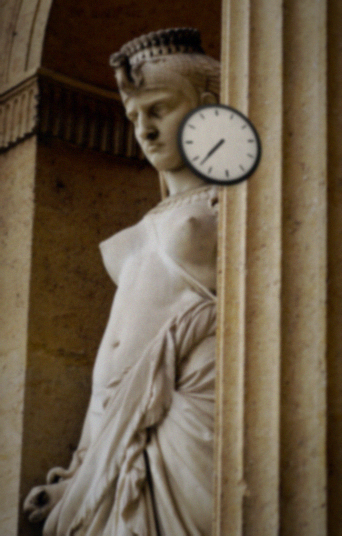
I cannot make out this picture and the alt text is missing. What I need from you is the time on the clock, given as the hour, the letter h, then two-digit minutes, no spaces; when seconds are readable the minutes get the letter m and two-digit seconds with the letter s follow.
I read 7h38
